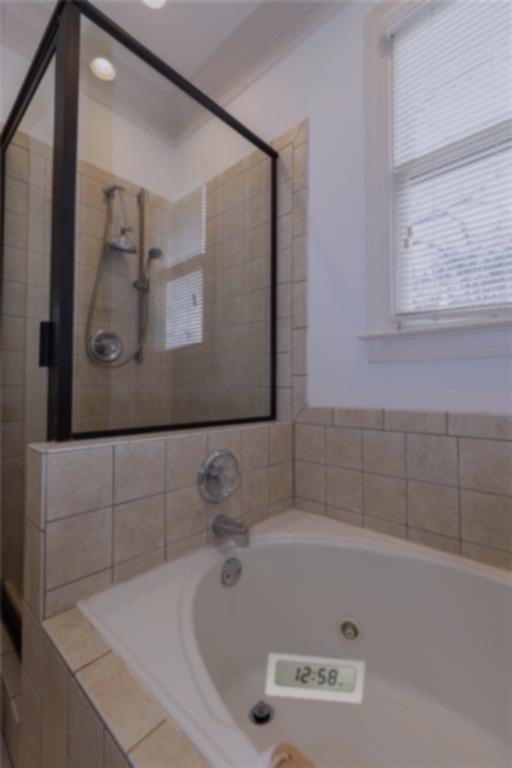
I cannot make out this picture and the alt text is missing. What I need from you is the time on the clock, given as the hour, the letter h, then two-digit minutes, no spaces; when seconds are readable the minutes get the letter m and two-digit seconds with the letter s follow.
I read 12h58
